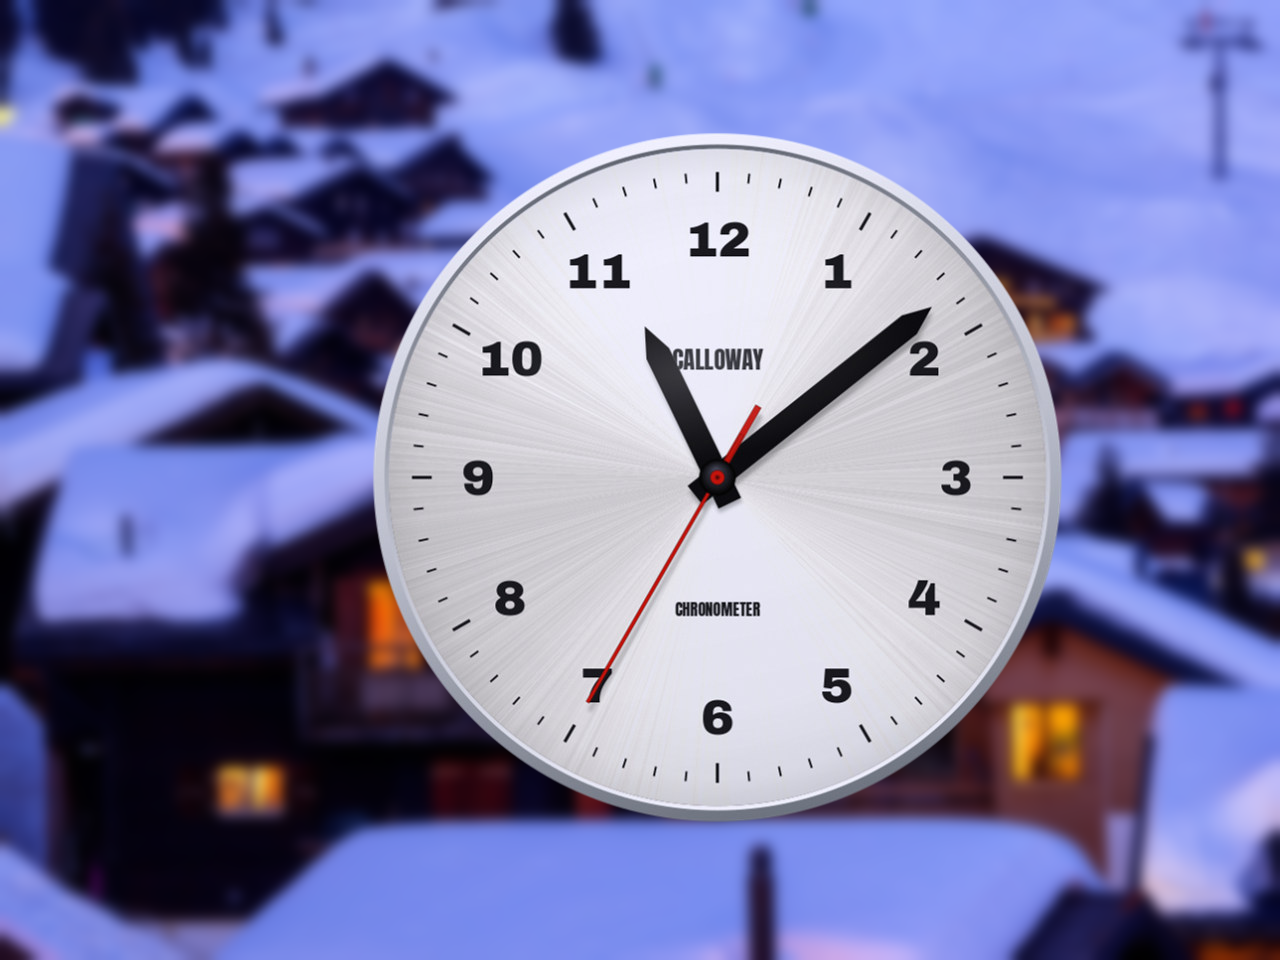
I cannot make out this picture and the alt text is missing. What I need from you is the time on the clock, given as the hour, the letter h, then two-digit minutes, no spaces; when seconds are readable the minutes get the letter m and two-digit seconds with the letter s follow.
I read 11h08m35s
